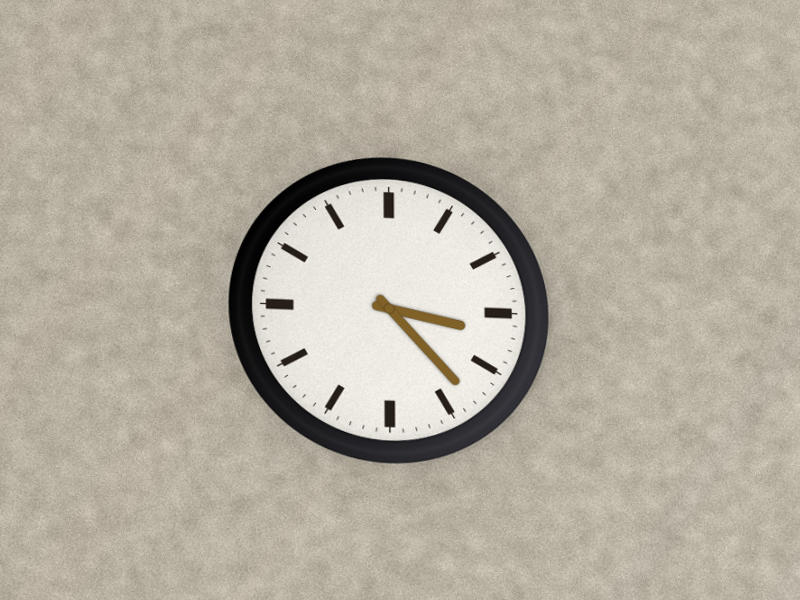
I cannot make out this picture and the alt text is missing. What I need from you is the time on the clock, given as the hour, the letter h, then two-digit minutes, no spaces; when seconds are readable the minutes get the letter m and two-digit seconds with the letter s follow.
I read 3h23
